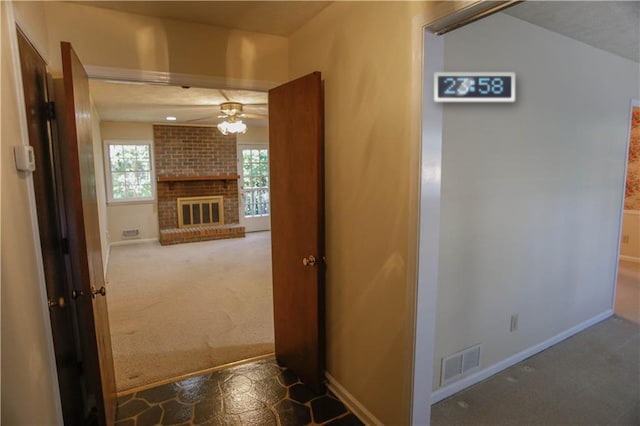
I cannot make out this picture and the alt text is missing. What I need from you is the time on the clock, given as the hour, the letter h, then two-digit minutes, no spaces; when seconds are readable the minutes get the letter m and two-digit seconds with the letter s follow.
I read 23h58
